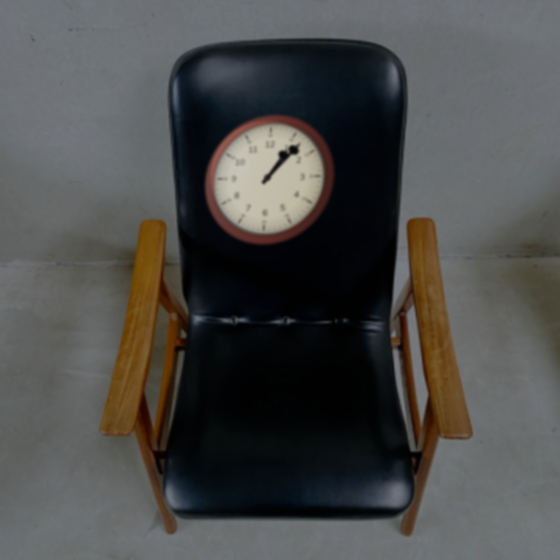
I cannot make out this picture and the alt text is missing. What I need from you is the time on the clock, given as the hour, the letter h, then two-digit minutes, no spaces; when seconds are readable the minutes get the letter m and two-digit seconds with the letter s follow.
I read 1h07
